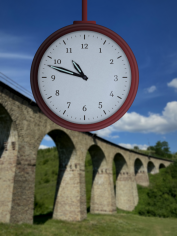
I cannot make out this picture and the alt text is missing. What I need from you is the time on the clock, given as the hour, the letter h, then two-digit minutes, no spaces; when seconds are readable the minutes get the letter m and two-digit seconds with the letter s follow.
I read 10h48
